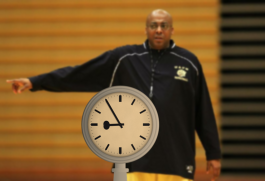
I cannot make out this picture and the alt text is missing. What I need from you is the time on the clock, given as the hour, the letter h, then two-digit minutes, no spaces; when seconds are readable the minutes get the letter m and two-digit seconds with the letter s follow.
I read 8h55
